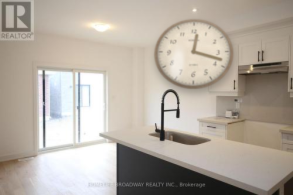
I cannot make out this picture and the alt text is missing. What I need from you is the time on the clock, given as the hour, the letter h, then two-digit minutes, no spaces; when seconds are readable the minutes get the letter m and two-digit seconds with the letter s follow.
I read 12h18
